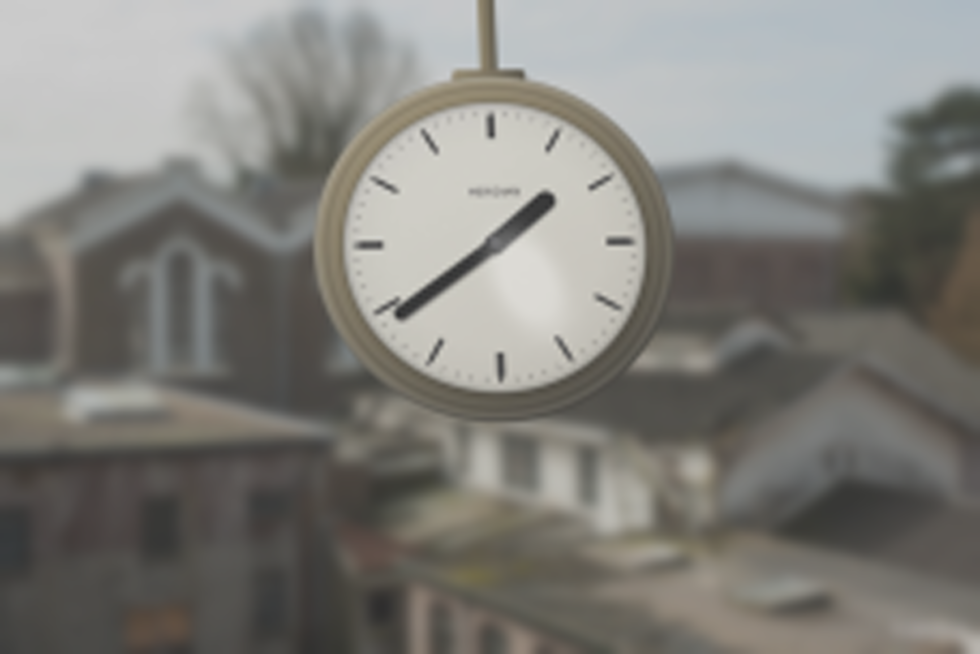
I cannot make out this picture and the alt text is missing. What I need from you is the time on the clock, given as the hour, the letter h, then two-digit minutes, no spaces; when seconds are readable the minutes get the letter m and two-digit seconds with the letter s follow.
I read 1h39
